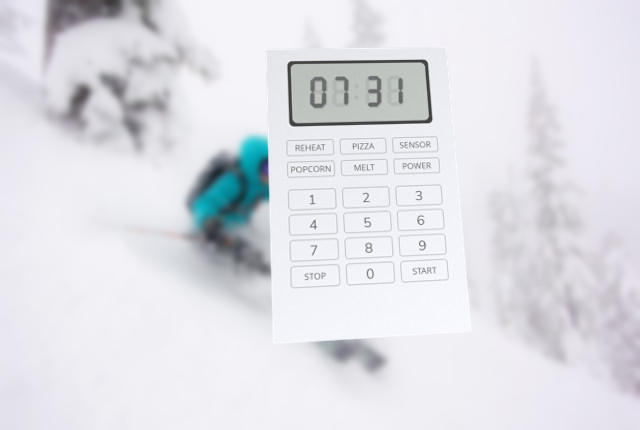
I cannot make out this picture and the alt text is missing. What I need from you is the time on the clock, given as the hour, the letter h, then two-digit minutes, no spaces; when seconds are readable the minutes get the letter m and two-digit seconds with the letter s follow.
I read 7h31
